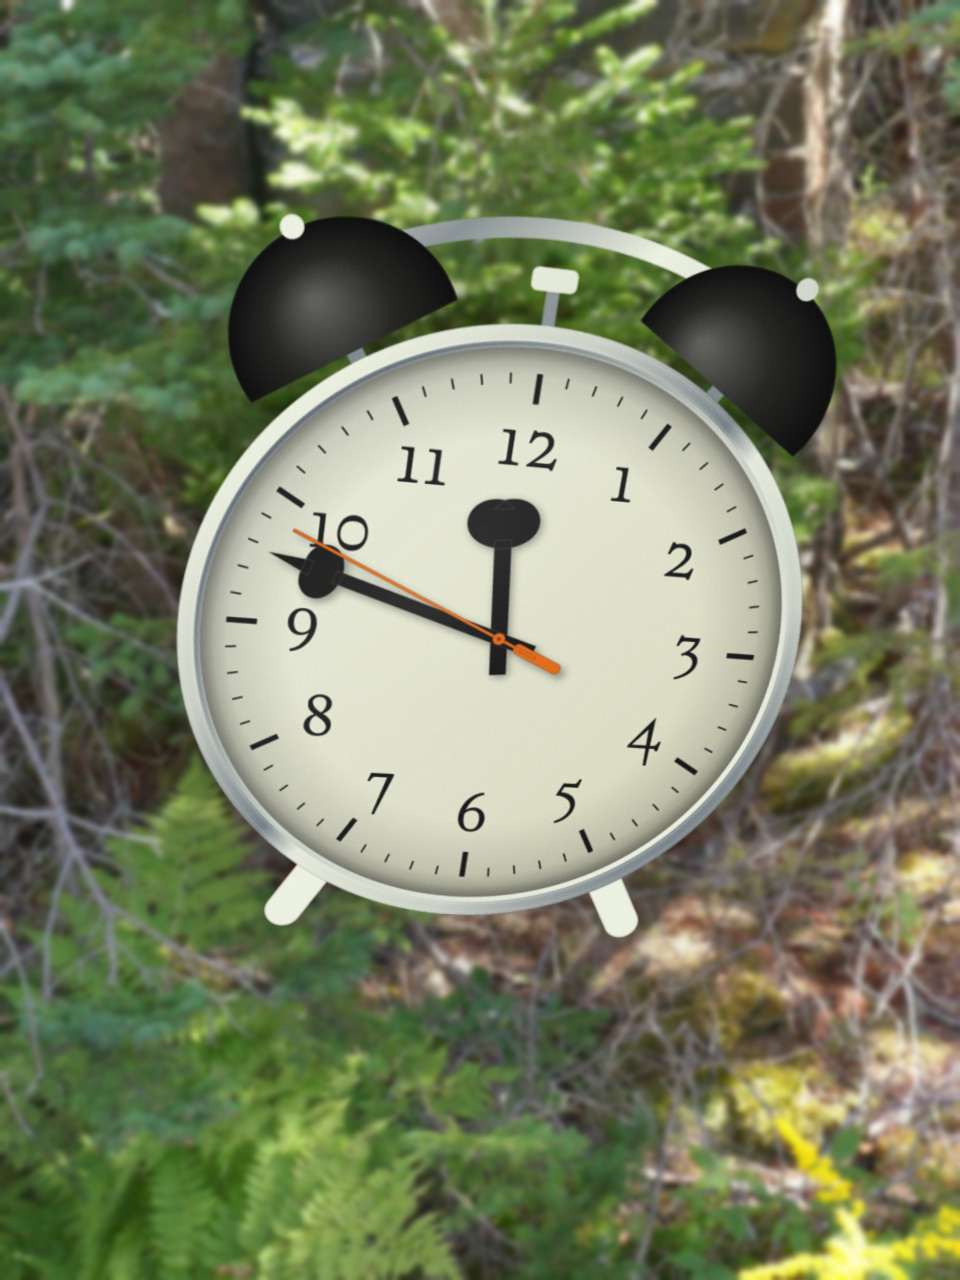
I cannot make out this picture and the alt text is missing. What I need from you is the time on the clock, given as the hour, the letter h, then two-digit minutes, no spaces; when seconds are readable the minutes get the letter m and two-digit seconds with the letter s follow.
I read 11h47m49s
